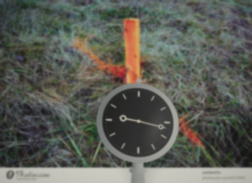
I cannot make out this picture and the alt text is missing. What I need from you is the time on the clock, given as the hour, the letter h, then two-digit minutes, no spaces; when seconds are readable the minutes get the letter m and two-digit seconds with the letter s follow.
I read 9h17
